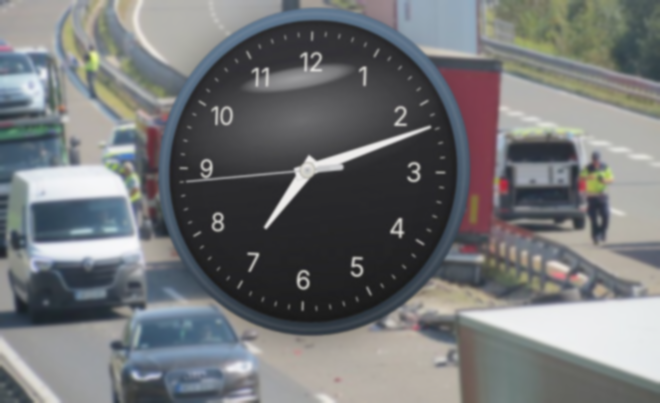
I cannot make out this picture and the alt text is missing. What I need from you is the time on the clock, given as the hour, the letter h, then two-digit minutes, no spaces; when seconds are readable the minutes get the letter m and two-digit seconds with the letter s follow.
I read 7h11m44s
